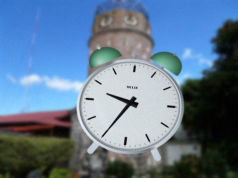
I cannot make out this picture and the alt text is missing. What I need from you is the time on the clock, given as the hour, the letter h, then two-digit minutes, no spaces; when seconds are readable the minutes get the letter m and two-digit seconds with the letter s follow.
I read 9h35
